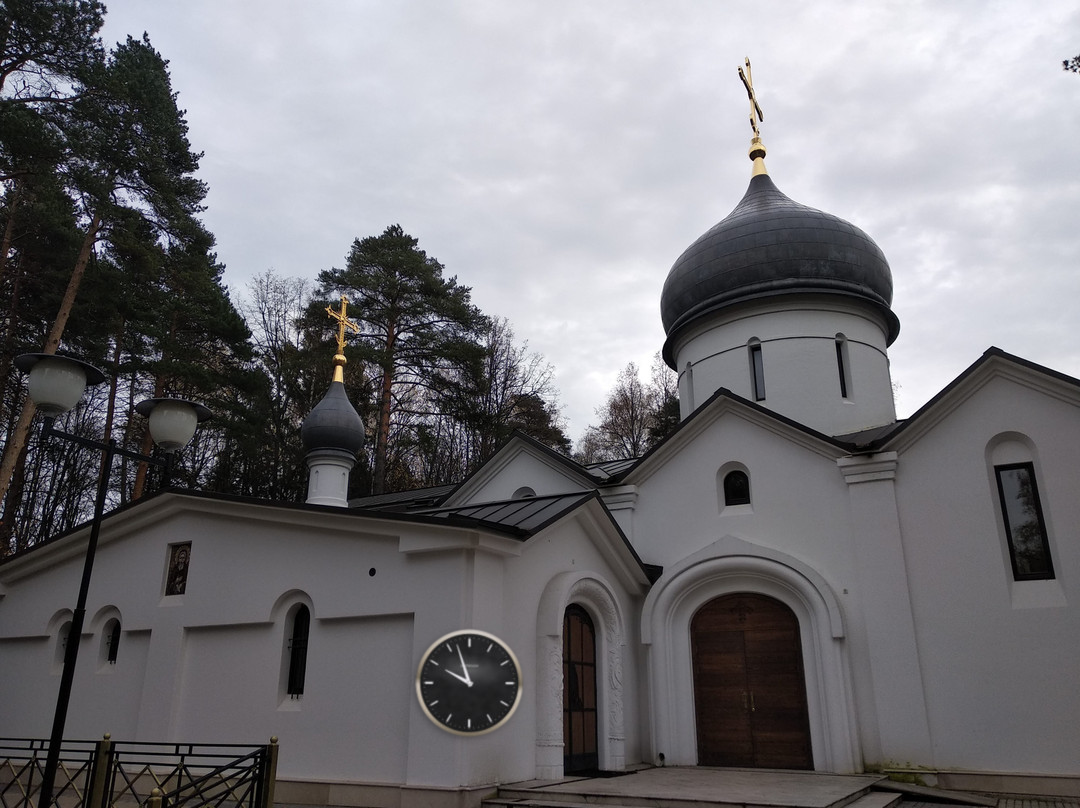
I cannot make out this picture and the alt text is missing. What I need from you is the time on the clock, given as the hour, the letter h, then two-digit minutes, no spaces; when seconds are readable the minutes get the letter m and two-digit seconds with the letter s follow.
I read 9h57
